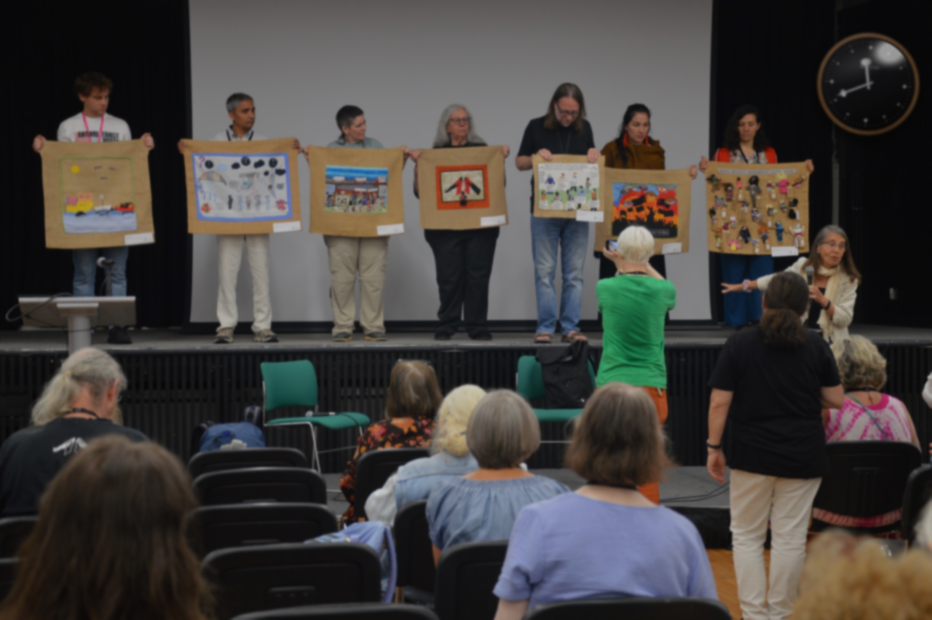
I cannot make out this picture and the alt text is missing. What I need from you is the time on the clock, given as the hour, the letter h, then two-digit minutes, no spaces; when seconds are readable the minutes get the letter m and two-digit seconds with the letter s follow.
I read 11h41
